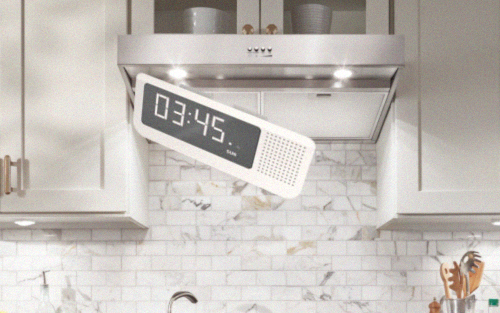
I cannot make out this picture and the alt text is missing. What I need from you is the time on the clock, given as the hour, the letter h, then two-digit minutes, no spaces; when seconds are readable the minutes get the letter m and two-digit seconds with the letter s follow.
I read 3h45
